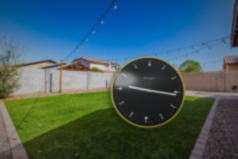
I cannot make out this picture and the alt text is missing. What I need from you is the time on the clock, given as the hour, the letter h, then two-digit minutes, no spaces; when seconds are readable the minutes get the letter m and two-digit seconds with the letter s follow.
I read 9h16
